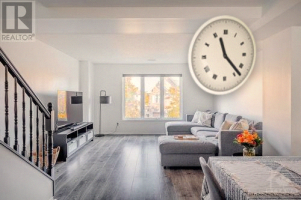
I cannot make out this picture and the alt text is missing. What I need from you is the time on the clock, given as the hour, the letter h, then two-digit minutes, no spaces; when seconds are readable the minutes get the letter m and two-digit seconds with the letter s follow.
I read 11h23
